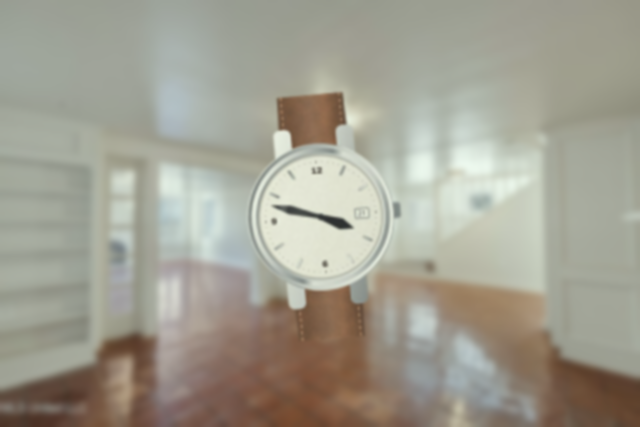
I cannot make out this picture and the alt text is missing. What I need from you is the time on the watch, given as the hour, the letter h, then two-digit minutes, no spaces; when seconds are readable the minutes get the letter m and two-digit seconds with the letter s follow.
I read 3h48
